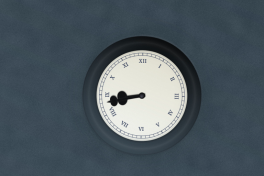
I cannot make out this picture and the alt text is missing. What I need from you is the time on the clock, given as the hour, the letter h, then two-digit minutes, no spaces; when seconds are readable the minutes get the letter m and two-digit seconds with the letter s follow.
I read 8h43
